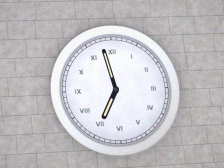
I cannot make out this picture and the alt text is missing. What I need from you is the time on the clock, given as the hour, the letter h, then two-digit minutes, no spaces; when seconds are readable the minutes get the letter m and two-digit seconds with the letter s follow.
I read 6h58
